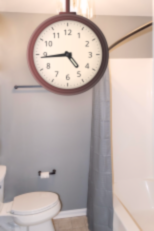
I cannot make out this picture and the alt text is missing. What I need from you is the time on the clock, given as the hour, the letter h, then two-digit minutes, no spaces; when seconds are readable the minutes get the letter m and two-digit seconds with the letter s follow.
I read 4h44
